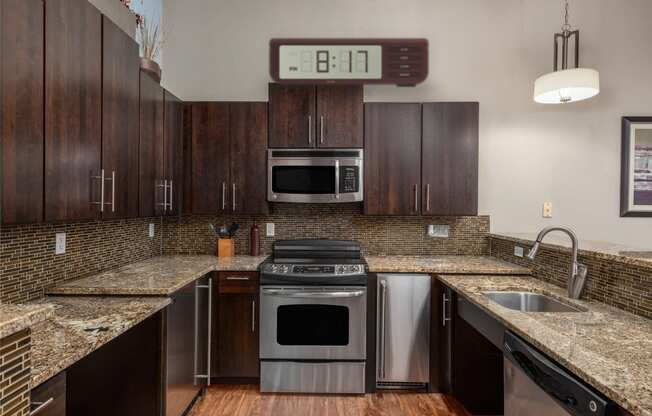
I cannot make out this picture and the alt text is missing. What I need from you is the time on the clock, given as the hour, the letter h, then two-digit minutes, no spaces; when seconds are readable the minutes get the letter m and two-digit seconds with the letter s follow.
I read 8h17
